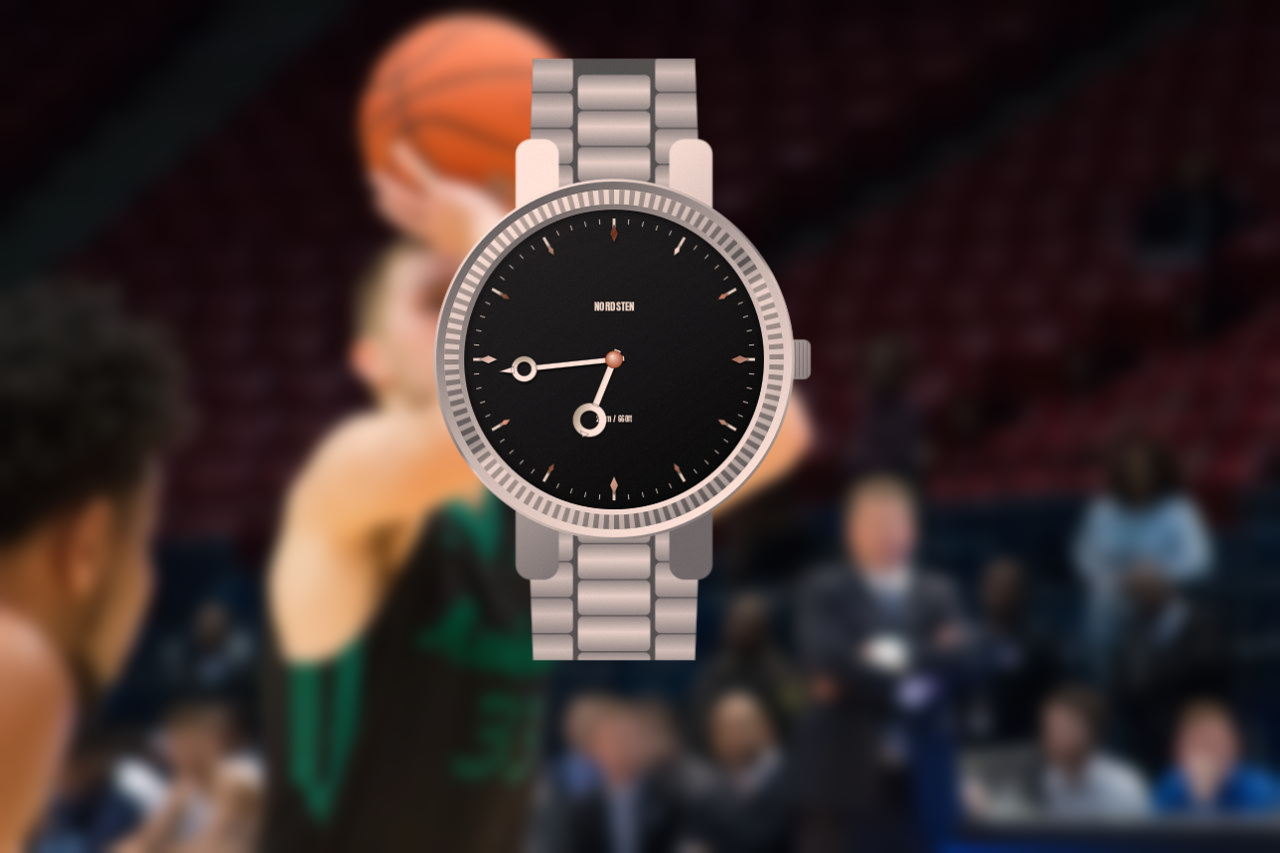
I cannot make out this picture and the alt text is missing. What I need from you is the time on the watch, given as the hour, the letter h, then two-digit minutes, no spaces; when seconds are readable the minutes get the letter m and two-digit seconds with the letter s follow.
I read 6h44
